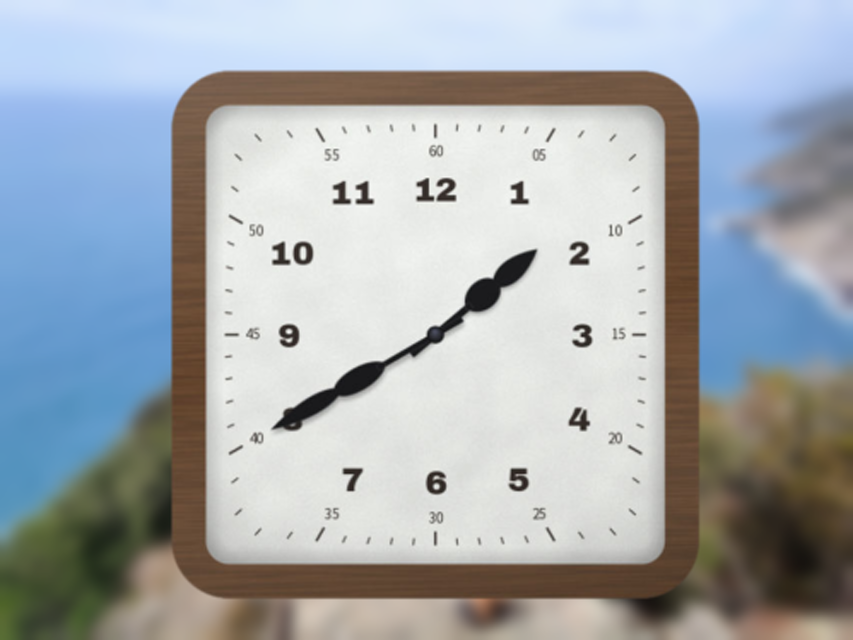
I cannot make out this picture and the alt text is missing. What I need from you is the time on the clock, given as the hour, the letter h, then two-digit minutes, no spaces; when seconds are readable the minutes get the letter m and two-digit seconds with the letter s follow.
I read 1h40
